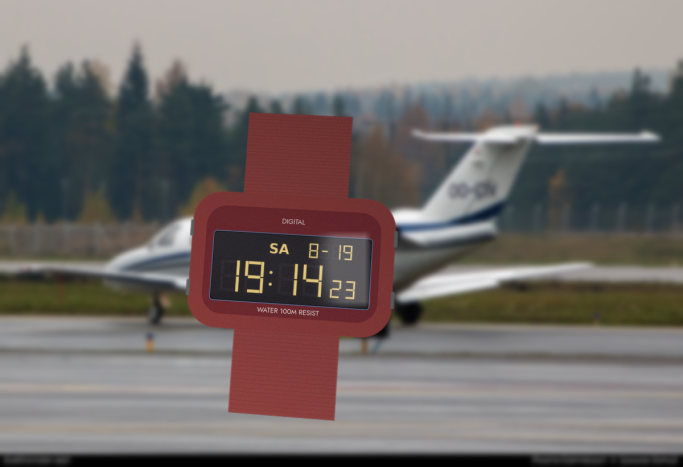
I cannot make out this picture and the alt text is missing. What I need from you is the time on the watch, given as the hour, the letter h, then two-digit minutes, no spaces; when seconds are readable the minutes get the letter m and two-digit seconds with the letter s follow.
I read 19h14m23s
